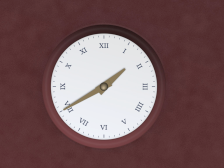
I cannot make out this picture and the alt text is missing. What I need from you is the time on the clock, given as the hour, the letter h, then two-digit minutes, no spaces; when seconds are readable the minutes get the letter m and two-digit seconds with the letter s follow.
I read 1h40
